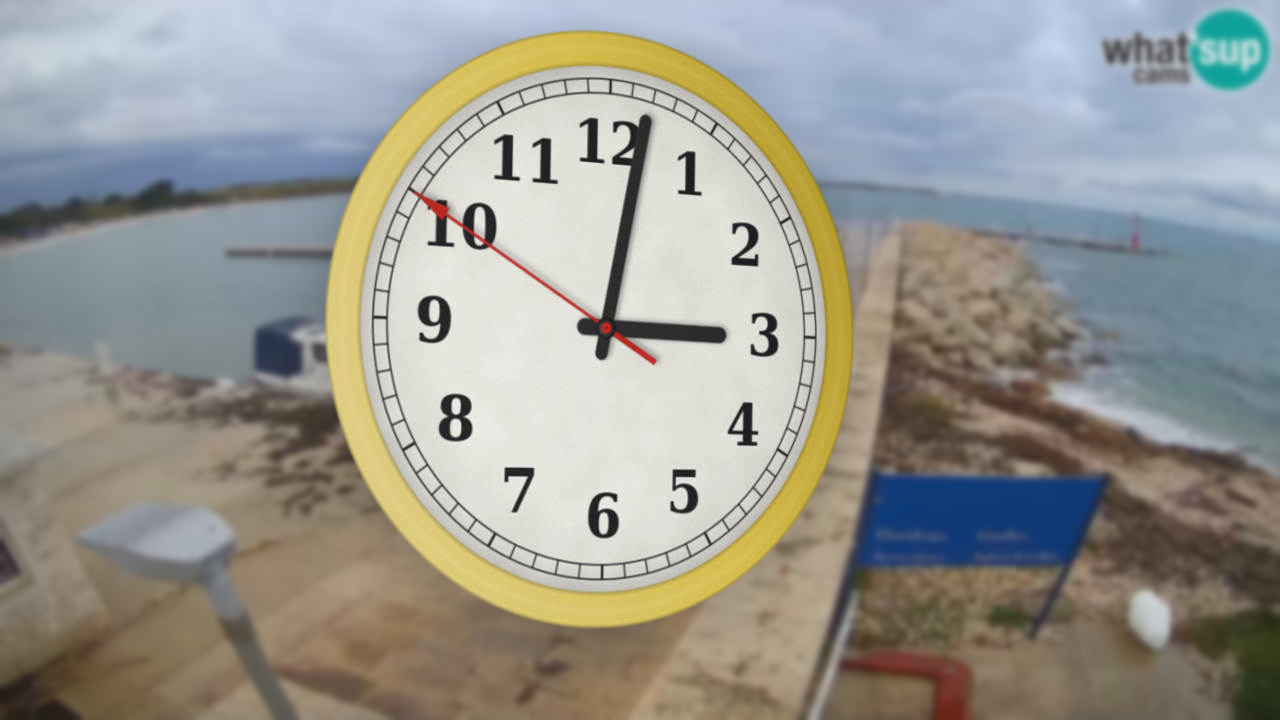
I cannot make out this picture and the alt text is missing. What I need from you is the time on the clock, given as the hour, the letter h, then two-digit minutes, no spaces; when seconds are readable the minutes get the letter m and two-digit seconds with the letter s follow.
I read 3h01m50s
